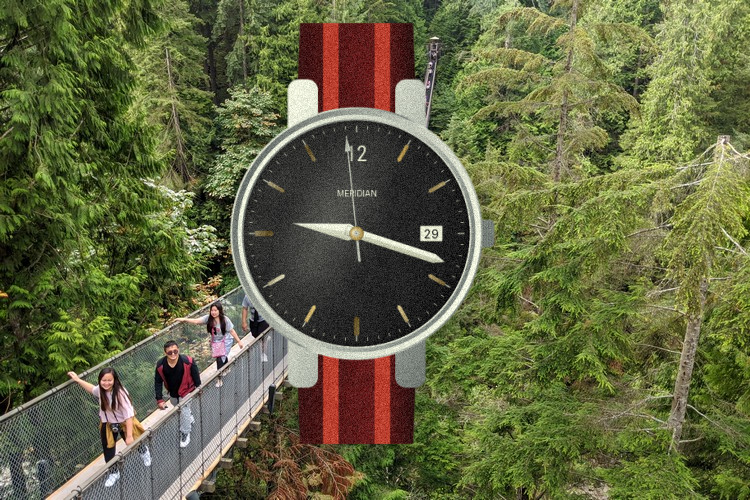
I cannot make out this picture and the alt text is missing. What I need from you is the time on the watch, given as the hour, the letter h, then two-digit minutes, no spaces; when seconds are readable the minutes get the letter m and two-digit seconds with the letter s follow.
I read 9h17m59s
